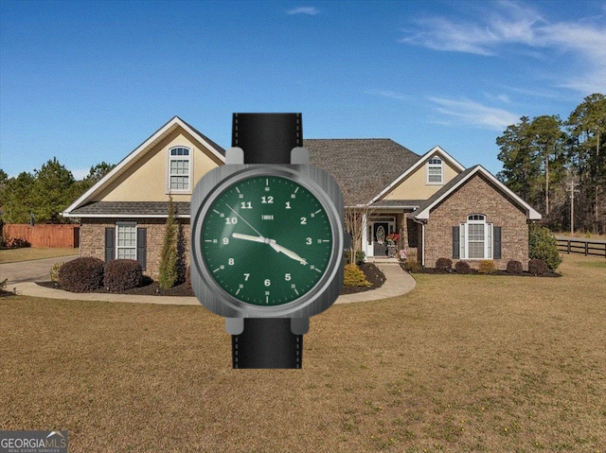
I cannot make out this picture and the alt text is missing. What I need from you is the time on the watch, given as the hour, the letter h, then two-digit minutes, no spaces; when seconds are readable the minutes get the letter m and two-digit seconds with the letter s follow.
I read 9h19m52s
